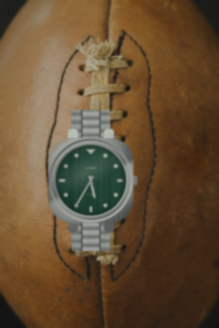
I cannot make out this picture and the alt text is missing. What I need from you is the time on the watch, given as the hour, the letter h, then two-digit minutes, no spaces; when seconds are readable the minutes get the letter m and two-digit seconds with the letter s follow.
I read 5h35
